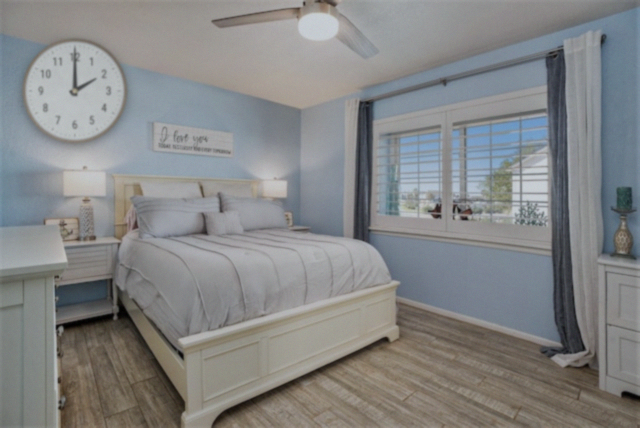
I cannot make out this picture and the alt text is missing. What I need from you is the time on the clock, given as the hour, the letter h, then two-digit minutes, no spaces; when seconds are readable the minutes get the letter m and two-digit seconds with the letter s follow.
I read 2h00
